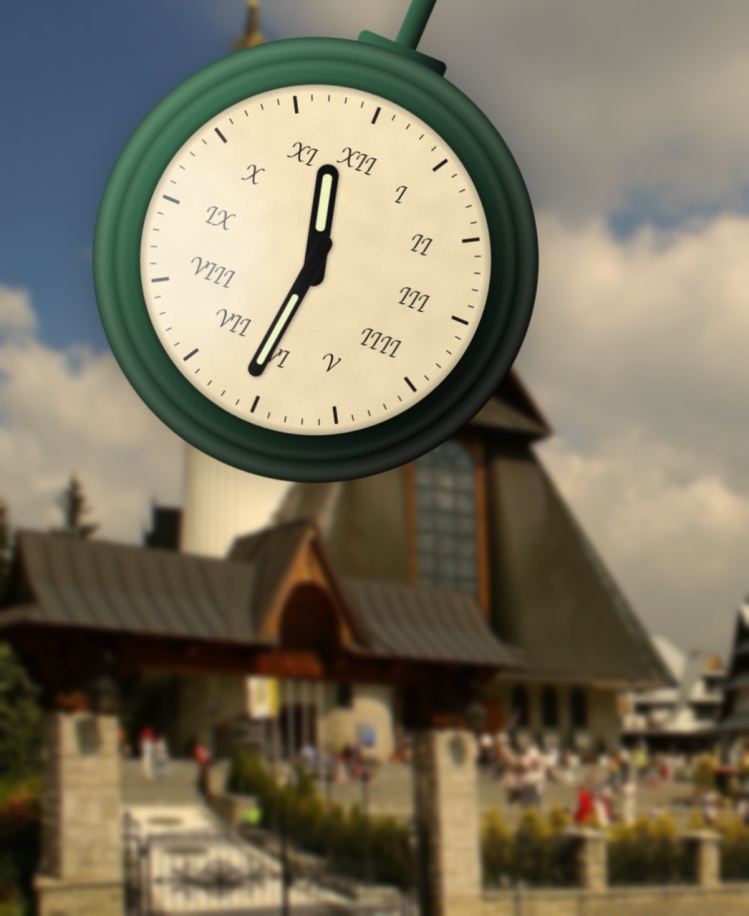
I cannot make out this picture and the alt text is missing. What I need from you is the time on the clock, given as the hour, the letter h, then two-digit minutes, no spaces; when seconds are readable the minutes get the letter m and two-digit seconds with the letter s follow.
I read 11h31
